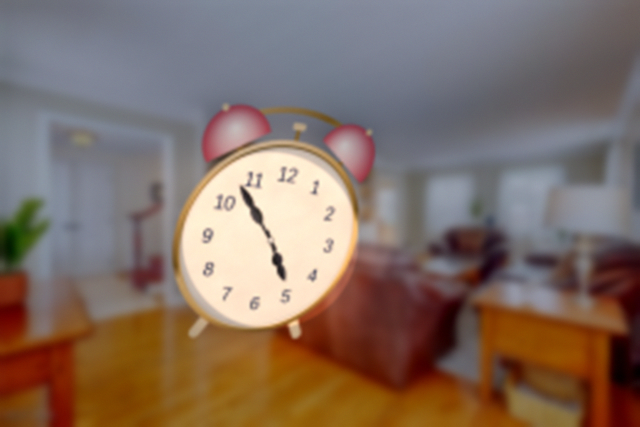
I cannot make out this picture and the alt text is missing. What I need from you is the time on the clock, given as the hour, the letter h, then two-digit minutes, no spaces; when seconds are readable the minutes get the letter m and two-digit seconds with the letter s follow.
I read 4h53
